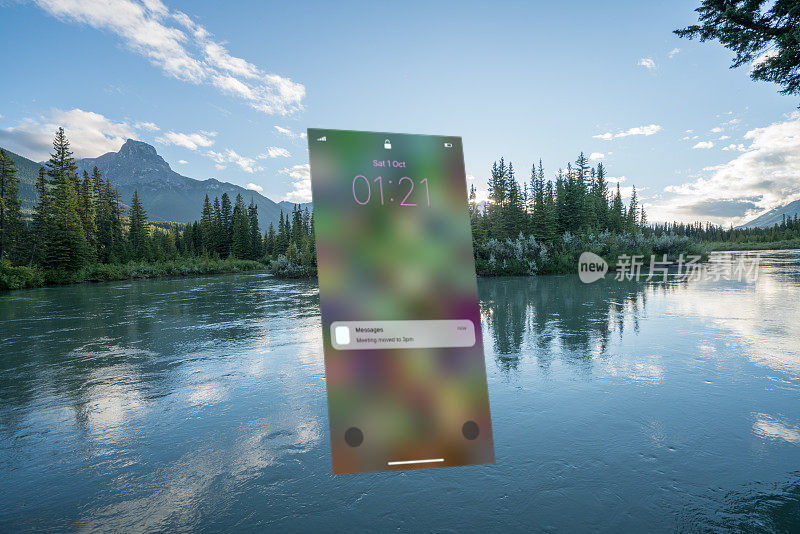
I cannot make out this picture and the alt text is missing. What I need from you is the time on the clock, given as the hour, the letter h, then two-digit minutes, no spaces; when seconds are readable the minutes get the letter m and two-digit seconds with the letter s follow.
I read 1h21
